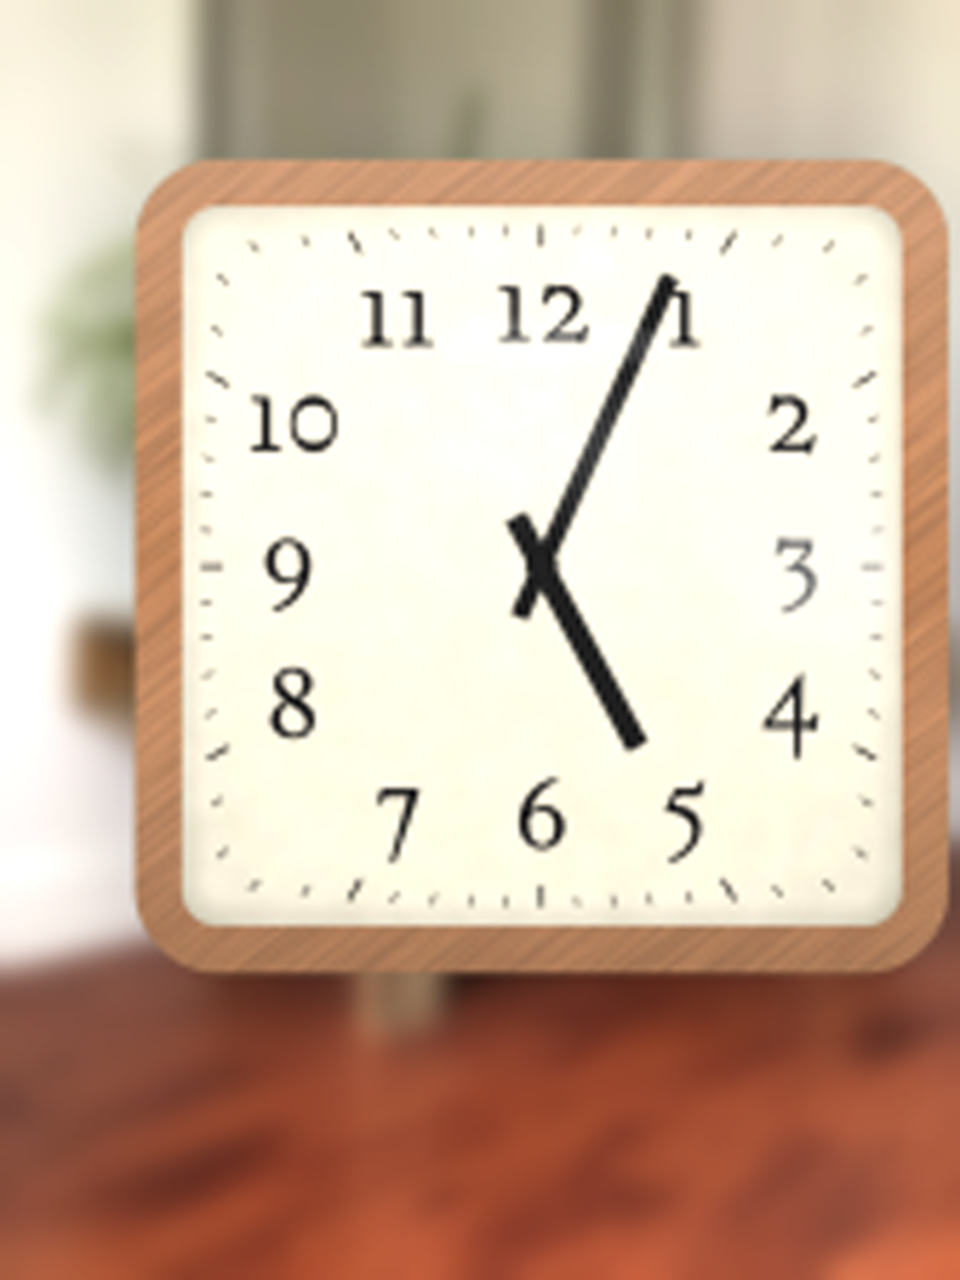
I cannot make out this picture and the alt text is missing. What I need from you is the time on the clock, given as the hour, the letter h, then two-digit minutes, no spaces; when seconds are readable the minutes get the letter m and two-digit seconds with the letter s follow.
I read 5h04
